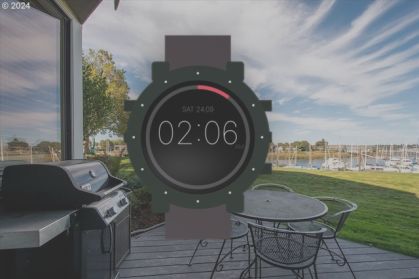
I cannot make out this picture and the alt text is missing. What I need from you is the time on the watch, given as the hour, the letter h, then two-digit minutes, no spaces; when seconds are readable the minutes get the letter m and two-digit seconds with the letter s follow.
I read 2h06
